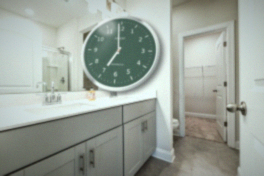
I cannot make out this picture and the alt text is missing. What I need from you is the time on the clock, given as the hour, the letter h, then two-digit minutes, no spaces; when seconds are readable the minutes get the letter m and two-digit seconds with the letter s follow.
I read 6h59
